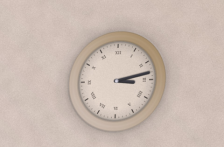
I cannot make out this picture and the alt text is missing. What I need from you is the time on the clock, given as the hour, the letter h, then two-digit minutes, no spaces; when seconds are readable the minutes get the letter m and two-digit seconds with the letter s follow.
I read 3h13
